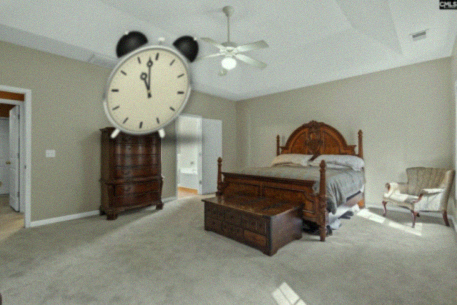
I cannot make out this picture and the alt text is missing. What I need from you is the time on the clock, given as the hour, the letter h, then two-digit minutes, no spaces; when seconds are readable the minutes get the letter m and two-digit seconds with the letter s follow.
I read 10h58
